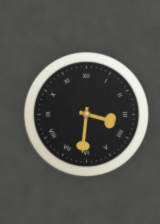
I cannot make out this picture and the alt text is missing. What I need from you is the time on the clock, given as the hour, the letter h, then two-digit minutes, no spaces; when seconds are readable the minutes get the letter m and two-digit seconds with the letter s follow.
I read 3h31
